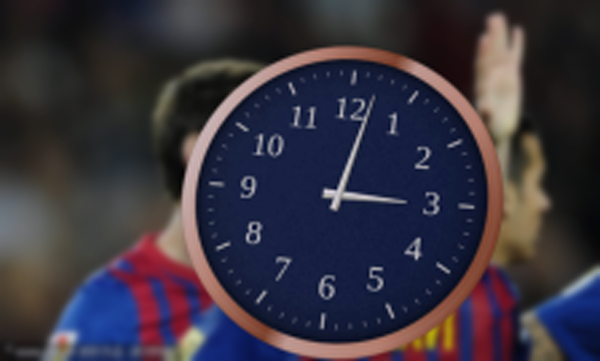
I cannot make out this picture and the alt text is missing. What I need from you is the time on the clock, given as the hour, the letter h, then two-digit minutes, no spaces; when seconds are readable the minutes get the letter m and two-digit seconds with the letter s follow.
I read 3h02
